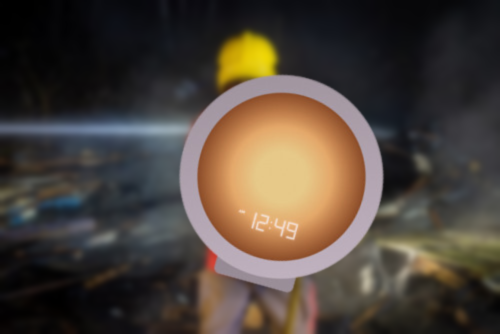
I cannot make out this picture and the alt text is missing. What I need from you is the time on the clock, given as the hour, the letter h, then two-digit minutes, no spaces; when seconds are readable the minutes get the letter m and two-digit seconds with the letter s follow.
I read 12h49
